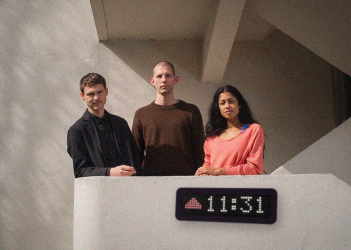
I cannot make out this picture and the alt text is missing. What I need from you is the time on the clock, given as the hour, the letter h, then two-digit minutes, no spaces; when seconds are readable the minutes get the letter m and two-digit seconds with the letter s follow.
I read 11h31
